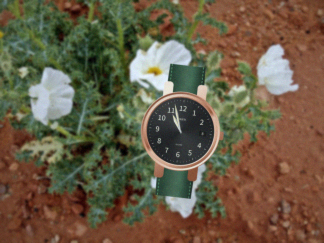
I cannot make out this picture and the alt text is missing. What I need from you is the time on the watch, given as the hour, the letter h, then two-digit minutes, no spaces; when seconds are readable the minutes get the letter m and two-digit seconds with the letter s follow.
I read 10h57
